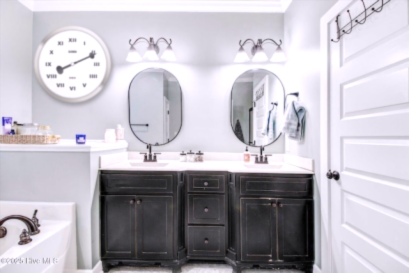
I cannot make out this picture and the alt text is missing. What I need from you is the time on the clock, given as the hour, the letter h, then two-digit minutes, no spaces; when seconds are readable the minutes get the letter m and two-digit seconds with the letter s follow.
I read 8h11
